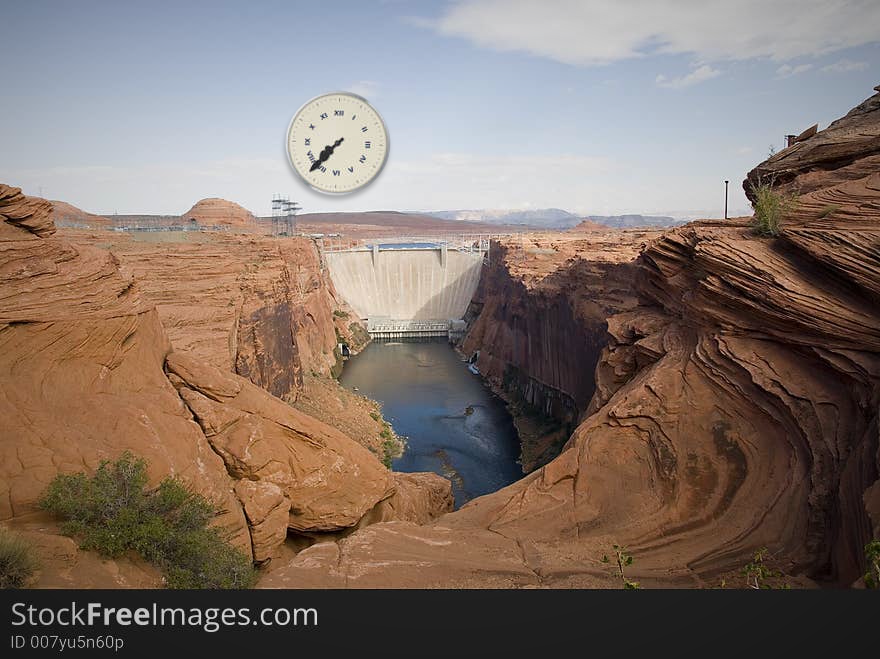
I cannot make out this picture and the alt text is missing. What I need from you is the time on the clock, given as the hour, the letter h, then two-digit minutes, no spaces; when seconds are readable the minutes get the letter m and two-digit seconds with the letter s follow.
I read 7h37
